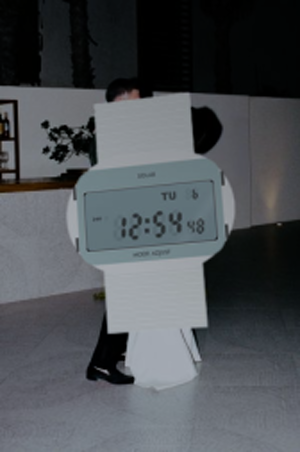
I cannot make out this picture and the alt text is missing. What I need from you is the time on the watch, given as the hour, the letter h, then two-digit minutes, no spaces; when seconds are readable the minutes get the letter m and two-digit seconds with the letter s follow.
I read 12h54m48s
